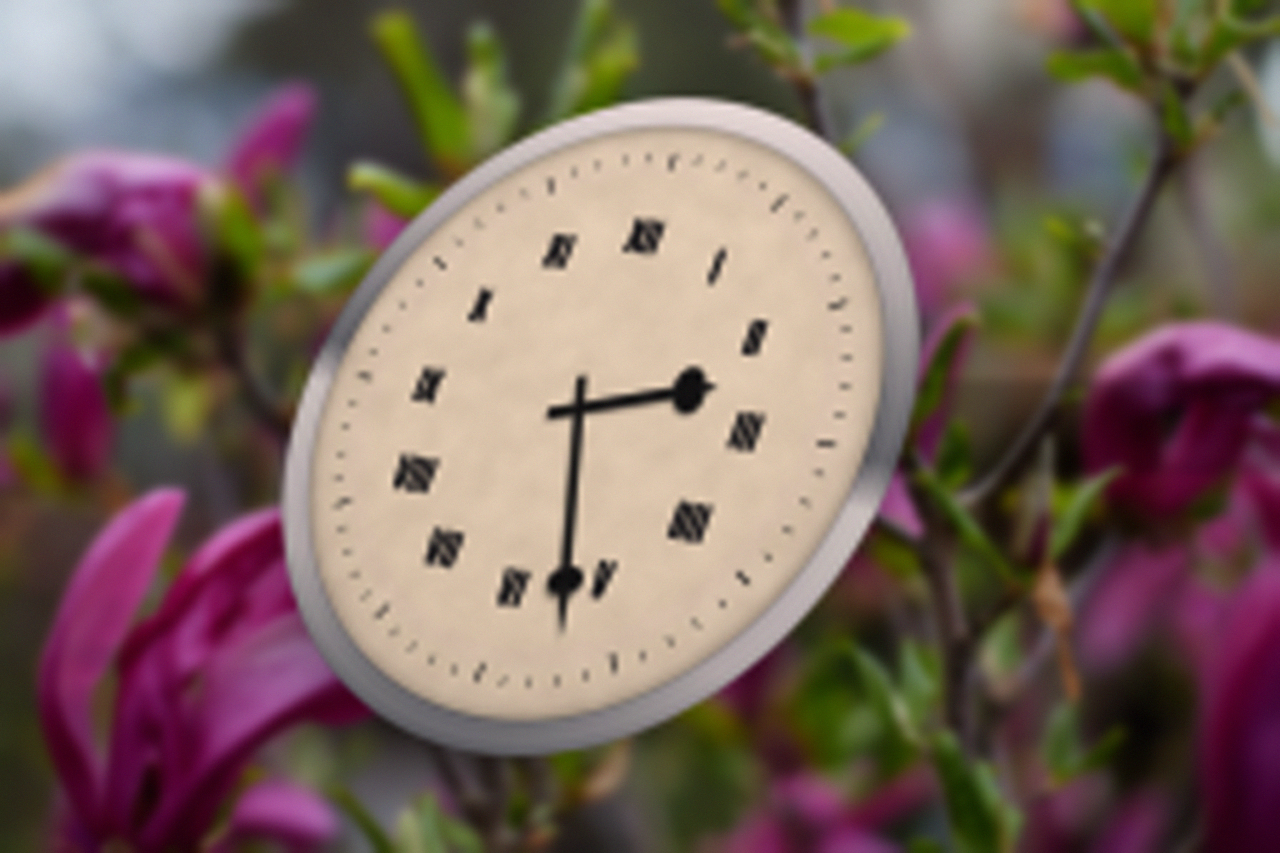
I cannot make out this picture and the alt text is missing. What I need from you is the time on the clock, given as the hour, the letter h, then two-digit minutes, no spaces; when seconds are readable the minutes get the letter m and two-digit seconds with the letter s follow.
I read 2h27
